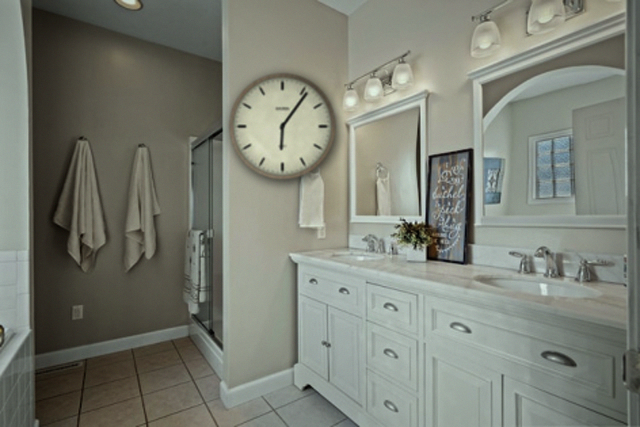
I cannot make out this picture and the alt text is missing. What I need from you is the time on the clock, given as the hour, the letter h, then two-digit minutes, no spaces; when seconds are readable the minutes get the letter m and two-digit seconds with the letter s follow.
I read 6h06
